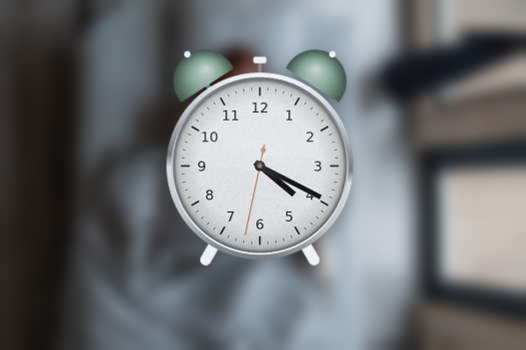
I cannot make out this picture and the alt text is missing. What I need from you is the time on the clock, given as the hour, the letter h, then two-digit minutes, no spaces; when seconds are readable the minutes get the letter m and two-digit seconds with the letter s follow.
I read 4h19m32s
